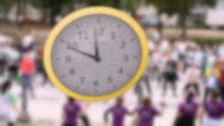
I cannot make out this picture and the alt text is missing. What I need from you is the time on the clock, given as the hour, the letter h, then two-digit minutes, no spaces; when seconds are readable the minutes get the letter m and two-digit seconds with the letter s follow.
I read 11h49
